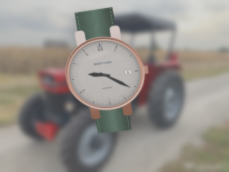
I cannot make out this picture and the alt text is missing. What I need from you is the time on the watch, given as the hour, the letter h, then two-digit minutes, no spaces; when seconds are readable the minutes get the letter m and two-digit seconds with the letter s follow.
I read 9h21
